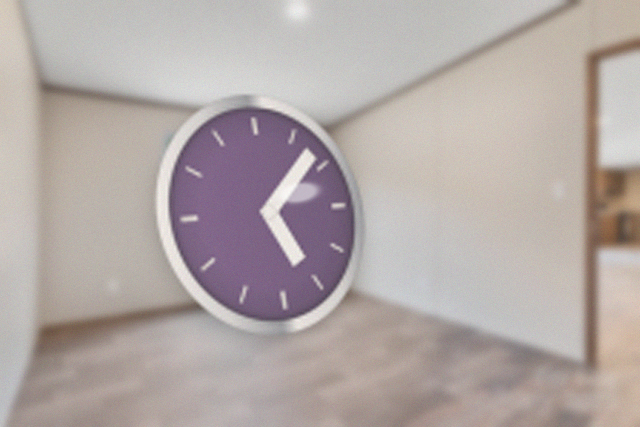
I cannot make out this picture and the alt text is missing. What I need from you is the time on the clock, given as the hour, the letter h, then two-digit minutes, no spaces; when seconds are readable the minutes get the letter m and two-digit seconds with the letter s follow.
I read 5h08
